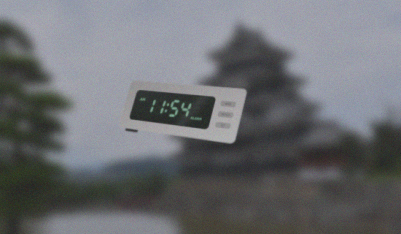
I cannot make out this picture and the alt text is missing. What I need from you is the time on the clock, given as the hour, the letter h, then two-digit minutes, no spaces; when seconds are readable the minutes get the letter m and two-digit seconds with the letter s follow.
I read 11h54
